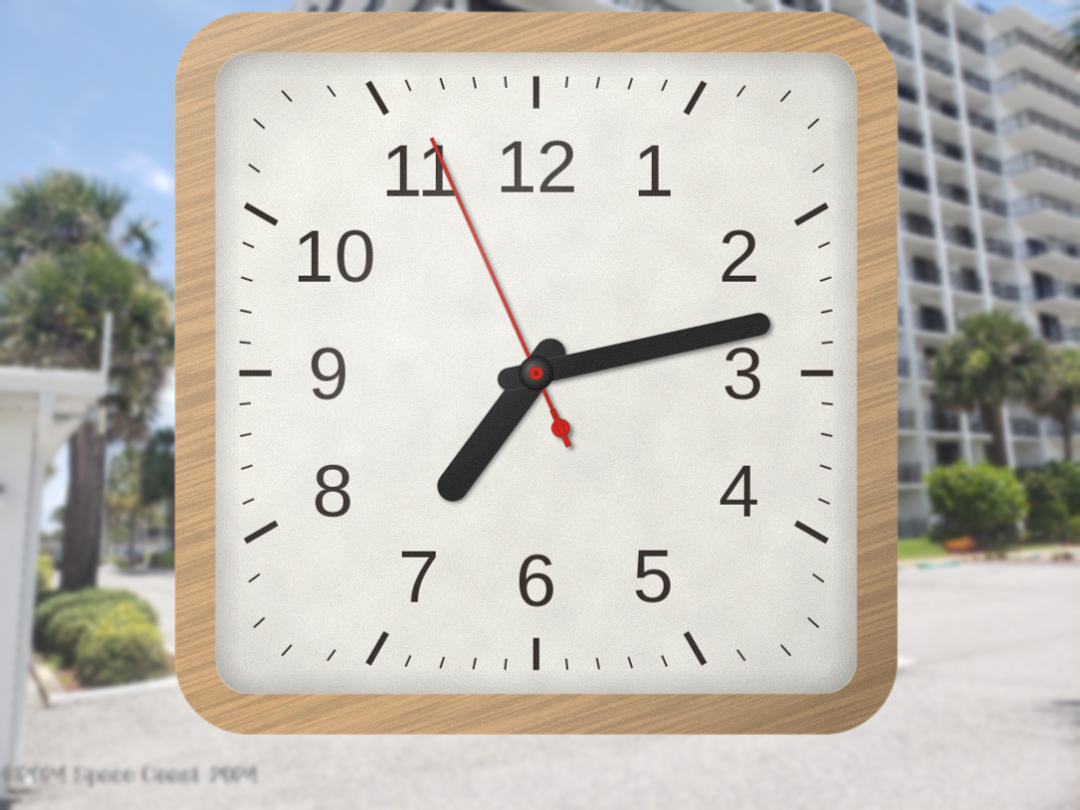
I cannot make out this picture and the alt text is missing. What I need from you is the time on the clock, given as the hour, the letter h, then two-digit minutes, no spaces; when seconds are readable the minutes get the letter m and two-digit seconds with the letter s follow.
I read 7h12m56s
